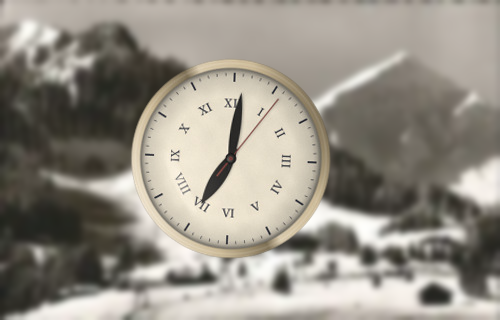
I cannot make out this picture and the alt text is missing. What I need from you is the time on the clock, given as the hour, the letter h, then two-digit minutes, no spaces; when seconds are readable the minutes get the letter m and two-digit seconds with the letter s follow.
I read 7h01m06s
